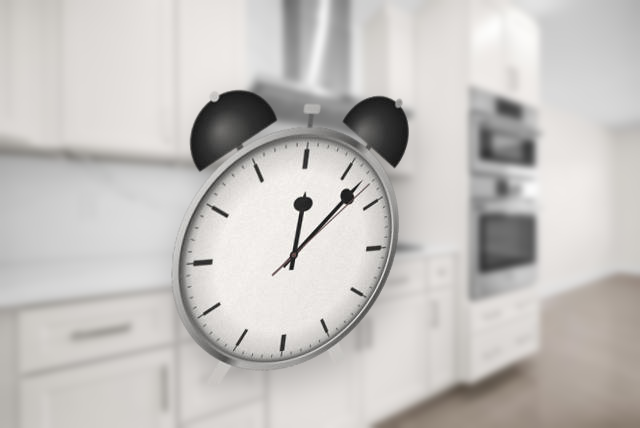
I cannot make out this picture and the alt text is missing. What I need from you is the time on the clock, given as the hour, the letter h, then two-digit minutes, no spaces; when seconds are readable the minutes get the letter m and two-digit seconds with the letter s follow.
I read 12h07m08s
